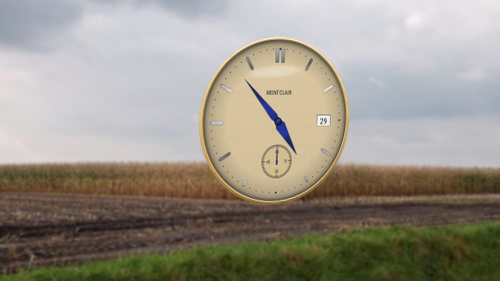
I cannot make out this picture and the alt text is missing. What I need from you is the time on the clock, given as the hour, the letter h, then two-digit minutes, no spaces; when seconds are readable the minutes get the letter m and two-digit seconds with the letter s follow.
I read 4h53
